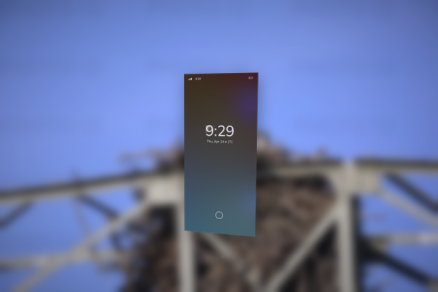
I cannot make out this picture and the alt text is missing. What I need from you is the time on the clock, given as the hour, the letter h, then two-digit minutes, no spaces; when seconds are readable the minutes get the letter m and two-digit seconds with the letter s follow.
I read 9h29
